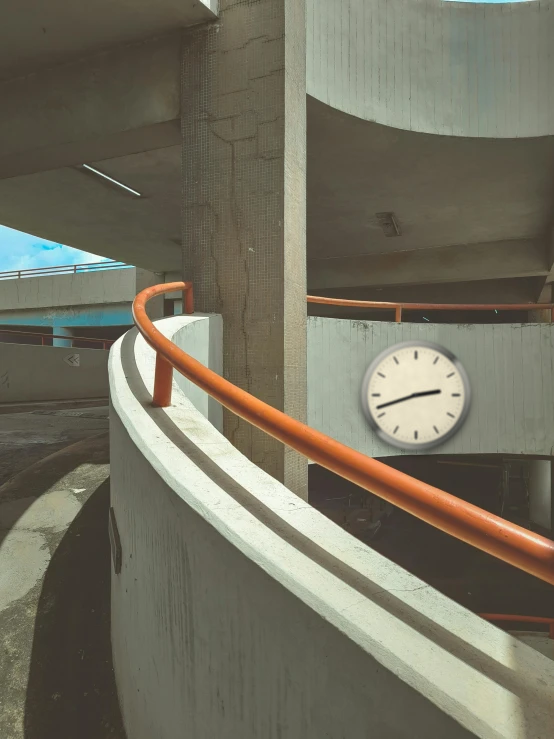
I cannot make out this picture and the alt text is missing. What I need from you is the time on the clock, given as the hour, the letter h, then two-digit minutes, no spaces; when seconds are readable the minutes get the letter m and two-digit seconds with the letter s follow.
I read 2h42
